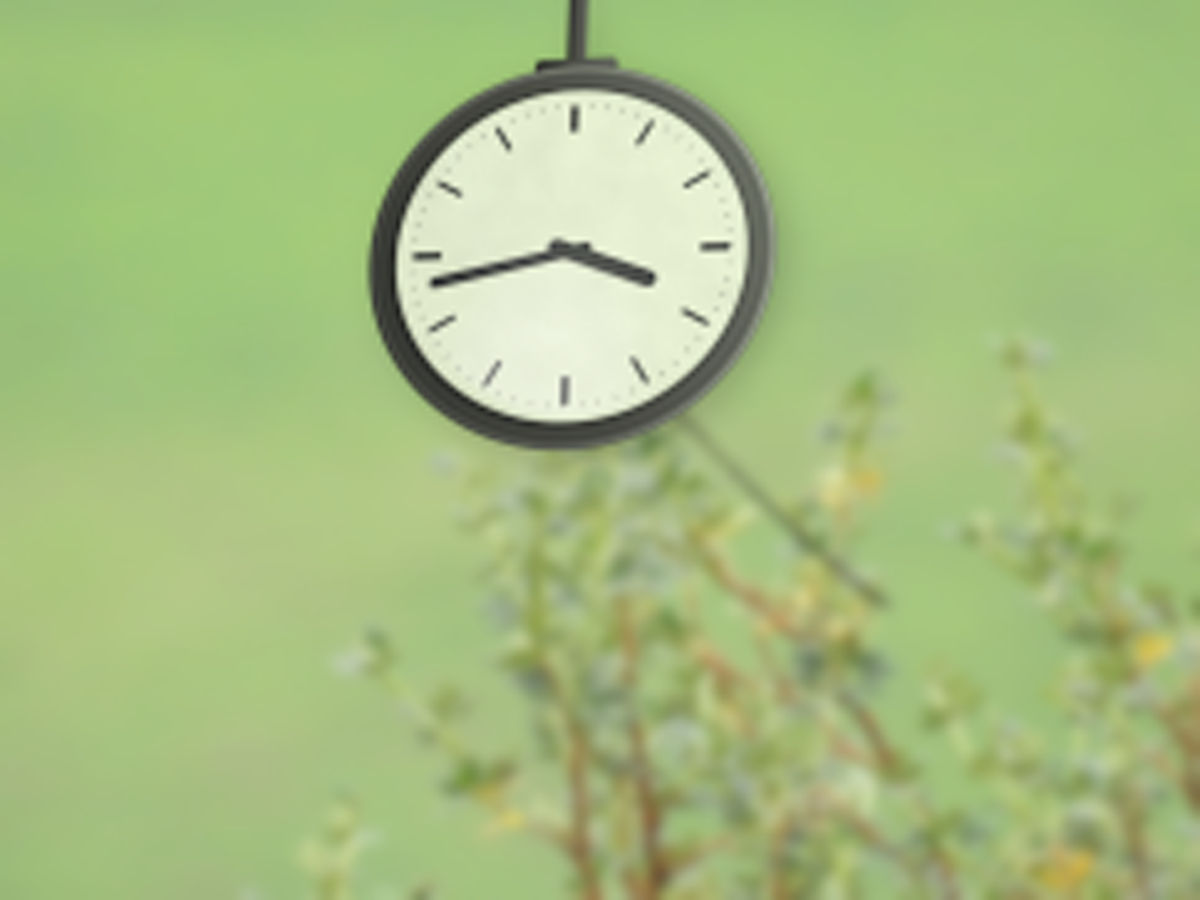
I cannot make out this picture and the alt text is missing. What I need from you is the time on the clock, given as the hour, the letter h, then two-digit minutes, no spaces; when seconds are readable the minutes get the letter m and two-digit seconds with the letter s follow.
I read 3h43
